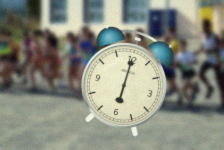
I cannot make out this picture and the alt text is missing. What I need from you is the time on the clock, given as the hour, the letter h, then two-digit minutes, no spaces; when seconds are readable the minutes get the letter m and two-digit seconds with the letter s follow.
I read 6h00
